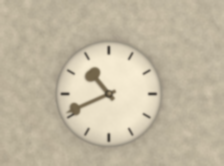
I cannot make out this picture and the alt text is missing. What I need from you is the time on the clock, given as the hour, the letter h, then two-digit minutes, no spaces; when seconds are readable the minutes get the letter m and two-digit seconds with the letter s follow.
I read 10h41
